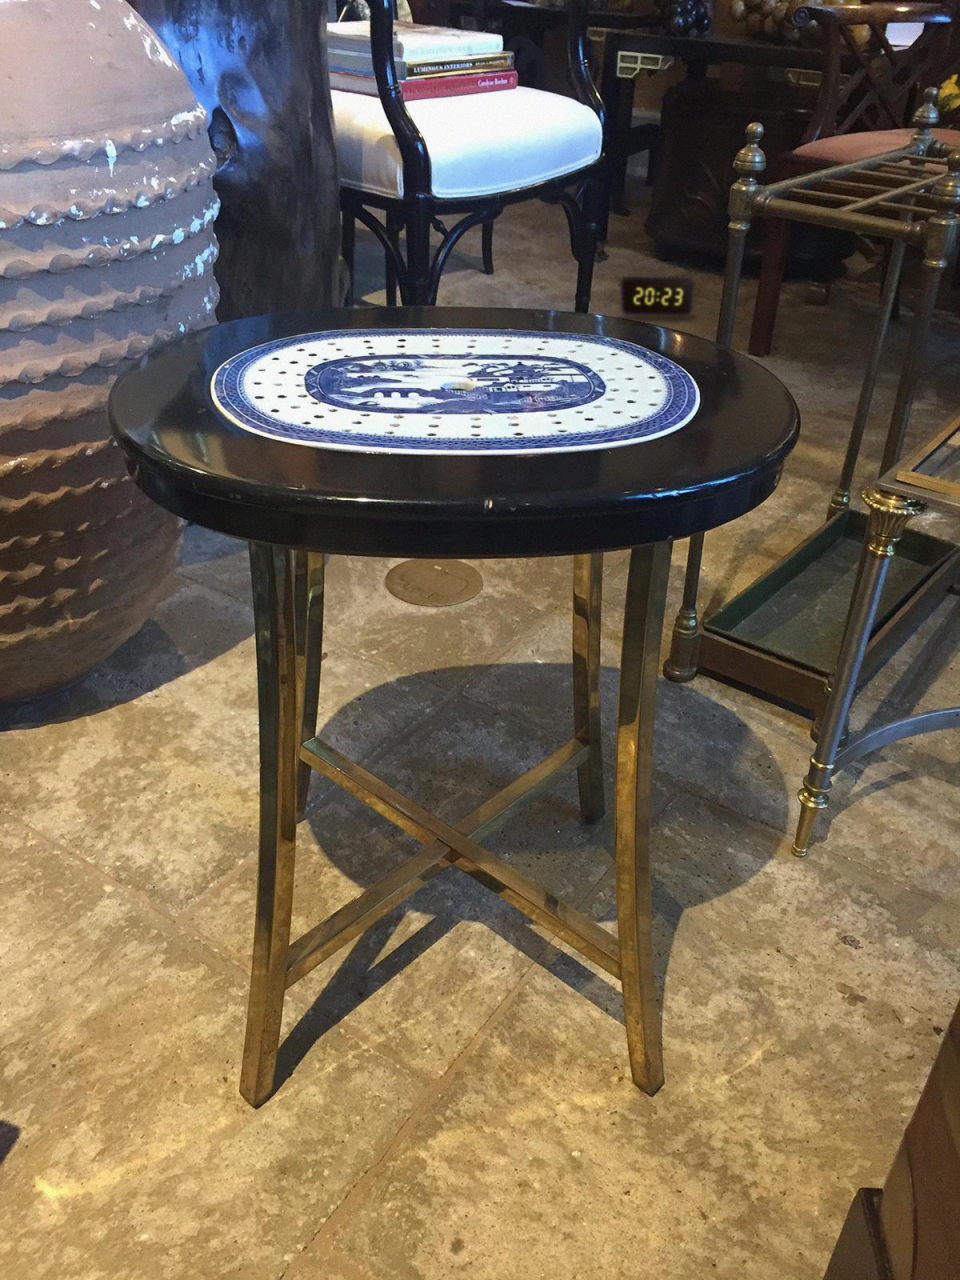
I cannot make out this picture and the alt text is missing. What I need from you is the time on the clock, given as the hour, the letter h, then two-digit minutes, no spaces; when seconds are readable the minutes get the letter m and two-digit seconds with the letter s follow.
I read 20h23
